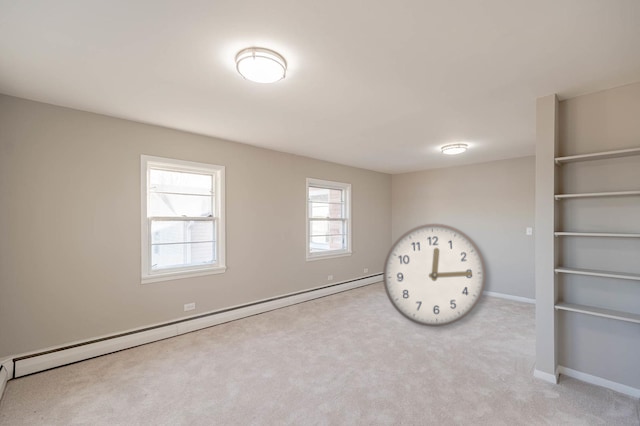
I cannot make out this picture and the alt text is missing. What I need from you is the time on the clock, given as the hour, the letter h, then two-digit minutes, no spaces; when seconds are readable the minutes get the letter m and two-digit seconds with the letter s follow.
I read 12h15
